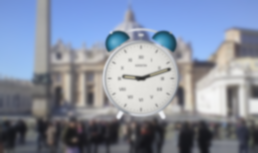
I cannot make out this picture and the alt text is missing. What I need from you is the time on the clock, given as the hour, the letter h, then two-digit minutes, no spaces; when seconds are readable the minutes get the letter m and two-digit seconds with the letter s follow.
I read 9h12
